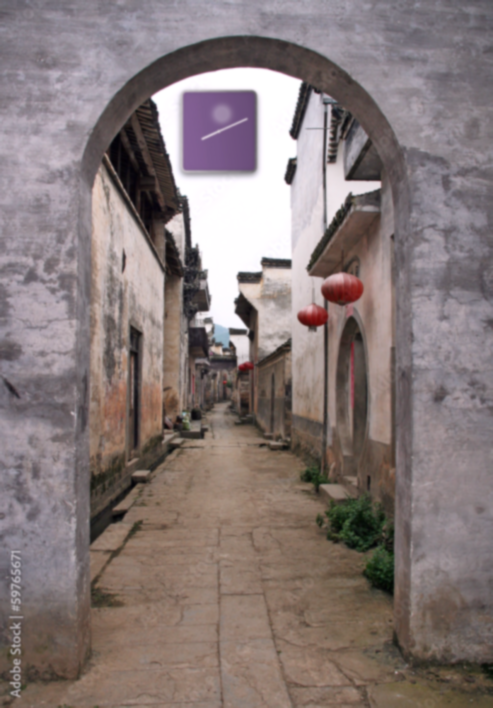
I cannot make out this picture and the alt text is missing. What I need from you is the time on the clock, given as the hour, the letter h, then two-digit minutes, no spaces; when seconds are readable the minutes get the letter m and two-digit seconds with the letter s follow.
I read 8h11
